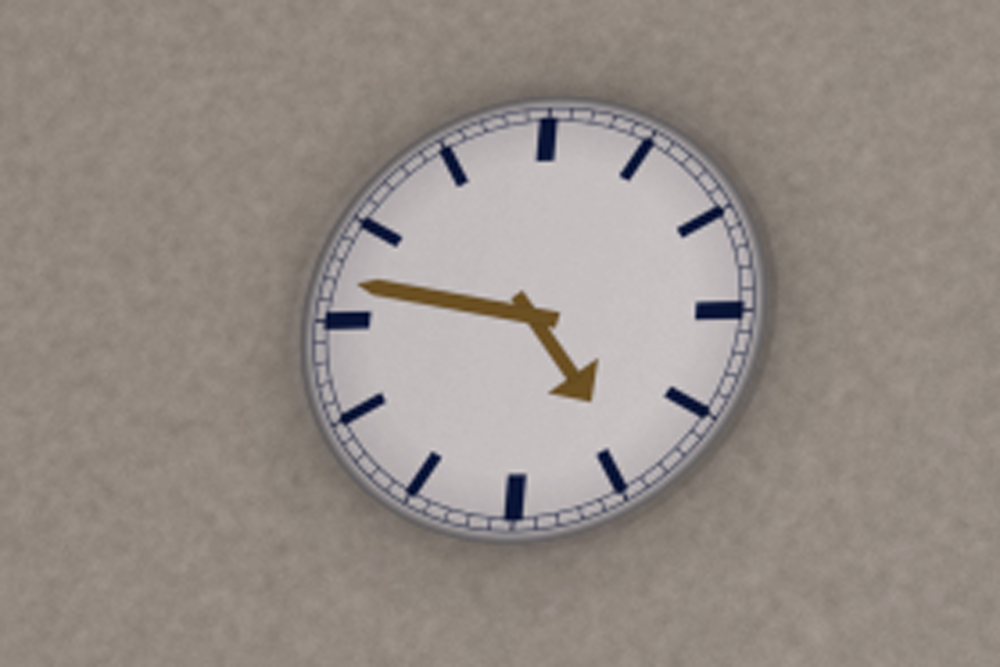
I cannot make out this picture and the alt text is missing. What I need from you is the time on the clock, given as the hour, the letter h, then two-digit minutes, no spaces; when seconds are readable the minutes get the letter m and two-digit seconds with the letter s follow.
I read 4h47
